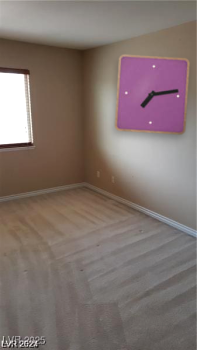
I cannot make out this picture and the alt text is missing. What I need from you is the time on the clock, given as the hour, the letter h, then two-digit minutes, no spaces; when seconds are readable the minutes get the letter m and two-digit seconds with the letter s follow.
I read 7h13
